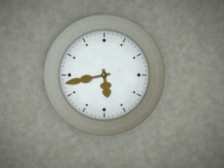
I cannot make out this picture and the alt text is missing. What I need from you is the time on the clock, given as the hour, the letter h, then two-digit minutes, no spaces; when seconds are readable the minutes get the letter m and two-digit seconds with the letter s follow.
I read 5h43
